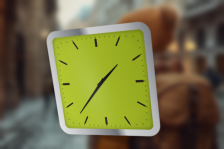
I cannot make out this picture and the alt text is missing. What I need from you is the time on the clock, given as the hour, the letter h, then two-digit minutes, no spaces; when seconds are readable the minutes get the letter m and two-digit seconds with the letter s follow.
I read 1h37
